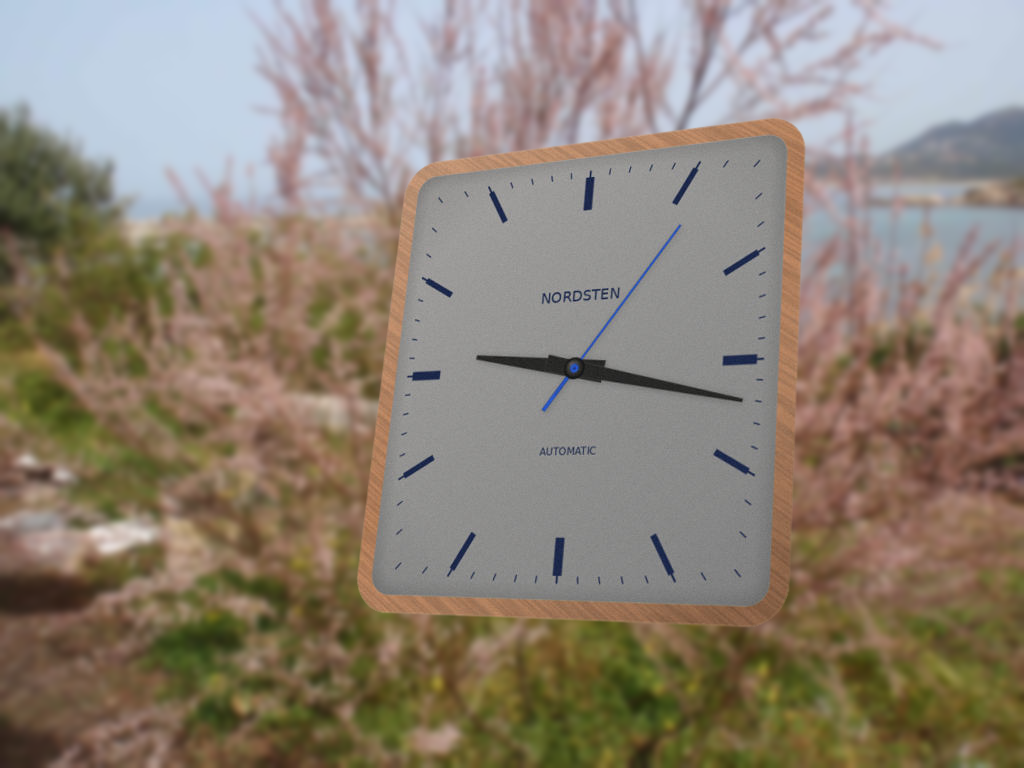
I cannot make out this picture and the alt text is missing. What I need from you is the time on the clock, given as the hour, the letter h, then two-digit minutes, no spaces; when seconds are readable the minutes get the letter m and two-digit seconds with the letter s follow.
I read 9h17m06s
